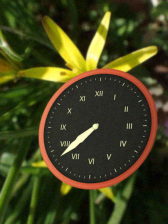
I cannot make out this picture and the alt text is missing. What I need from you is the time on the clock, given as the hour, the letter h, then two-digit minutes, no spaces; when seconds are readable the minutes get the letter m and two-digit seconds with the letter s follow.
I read 7h38
